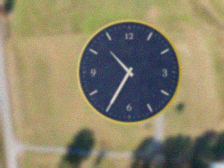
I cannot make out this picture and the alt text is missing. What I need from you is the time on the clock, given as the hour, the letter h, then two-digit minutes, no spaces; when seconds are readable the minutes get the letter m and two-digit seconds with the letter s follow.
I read 10h35
